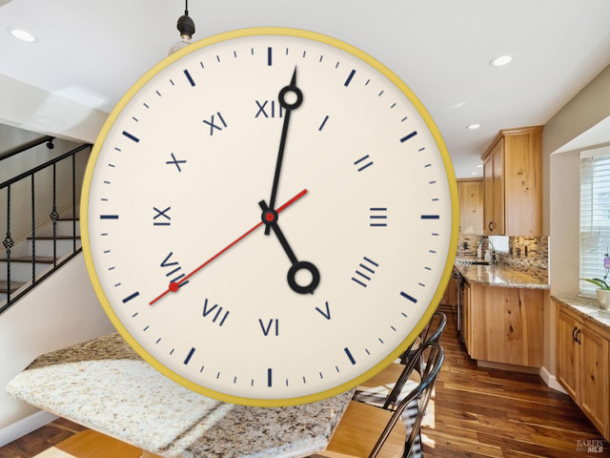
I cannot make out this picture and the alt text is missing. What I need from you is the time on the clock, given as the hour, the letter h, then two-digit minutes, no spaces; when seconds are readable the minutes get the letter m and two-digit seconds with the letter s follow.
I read 5h01m39s
